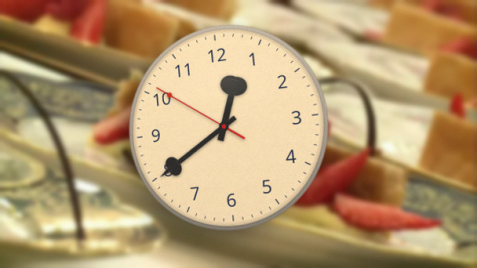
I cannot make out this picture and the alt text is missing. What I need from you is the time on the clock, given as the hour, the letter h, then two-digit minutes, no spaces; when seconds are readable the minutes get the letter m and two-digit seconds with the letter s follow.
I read 12h39m51s
